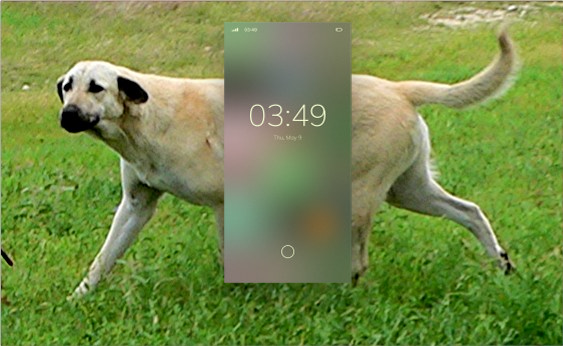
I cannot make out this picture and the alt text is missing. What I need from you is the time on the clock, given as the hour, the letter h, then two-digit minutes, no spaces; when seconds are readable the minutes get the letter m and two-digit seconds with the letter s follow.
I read 3h49
